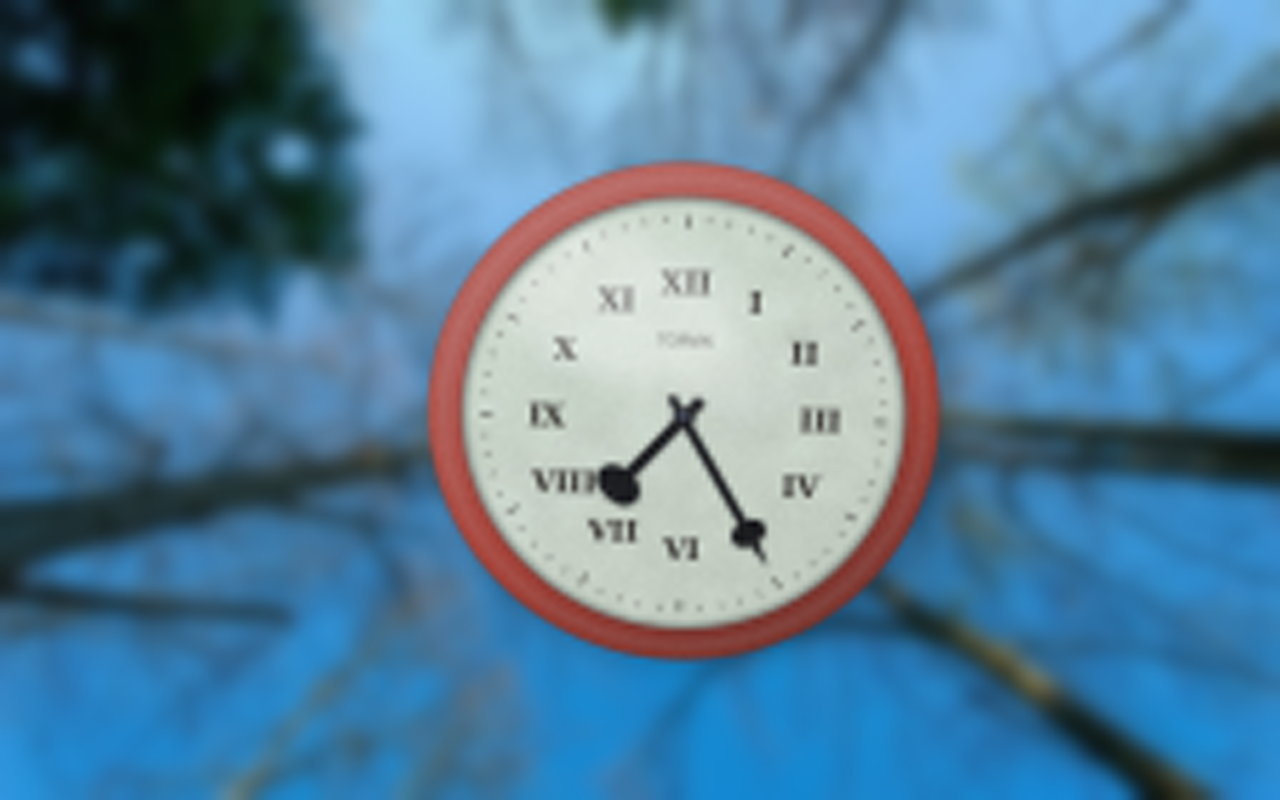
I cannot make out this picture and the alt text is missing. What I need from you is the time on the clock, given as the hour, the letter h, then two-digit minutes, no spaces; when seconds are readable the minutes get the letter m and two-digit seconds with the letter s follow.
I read 7h25
